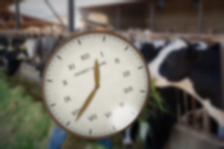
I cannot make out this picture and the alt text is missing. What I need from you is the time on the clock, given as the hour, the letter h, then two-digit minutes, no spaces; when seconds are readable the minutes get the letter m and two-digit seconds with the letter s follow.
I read 12h39
